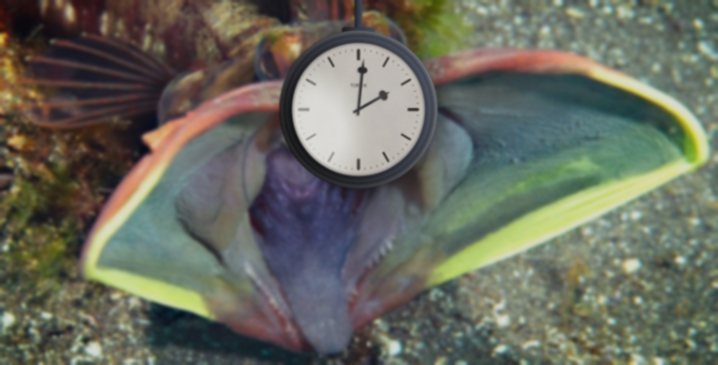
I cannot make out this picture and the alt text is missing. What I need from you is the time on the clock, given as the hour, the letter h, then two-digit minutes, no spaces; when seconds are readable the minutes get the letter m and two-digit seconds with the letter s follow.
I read 2h01
